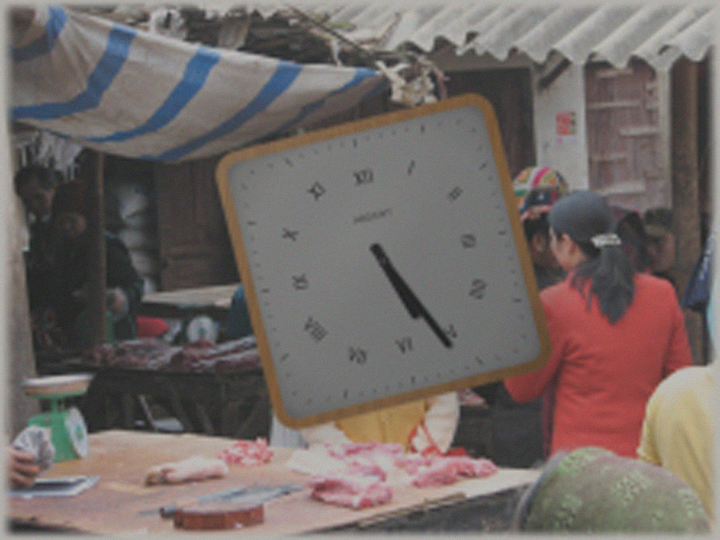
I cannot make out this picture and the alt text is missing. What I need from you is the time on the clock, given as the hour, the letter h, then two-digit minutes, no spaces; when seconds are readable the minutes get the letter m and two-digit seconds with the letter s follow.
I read 5h26
